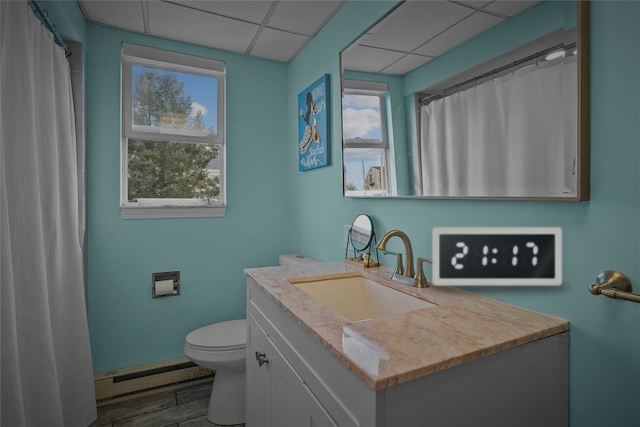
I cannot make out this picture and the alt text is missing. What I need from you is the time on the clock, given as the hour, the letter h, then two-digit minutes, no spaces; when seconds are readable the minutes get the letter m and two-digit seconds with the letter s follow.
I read 21h17
